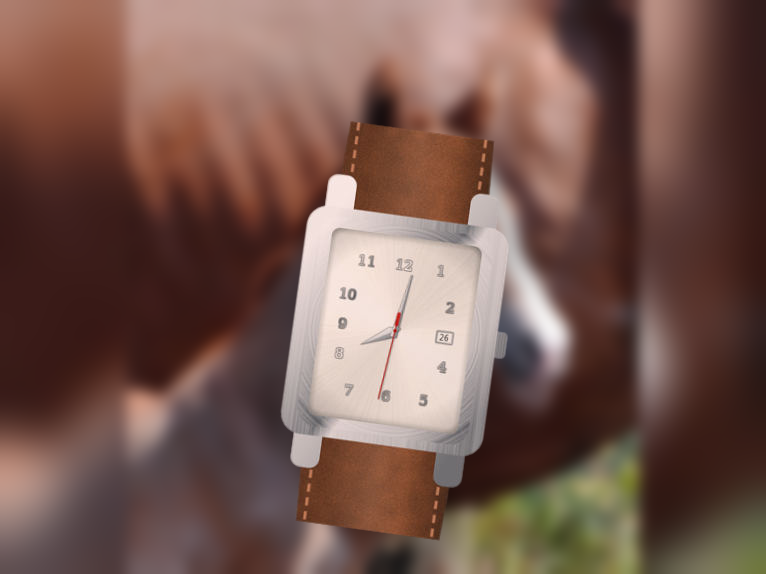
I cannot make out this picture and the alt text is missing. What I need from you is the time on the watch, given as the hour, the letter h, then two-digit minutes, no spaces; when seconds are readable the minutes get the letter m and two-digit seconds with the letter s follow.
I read 8h01m31s
